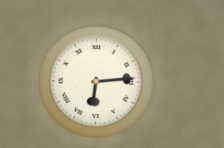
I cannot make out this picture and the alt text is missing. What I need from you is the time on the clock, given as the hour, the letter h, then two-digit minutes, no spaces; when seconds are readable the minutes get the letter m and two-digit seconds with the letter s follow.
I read 6h14
